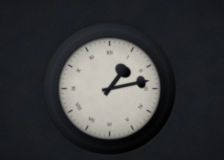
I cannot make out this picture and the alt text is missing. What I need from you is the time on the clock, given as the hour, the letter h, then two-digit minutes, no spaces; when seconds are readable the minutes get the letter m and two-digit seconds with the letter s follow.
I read 1h13
